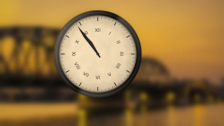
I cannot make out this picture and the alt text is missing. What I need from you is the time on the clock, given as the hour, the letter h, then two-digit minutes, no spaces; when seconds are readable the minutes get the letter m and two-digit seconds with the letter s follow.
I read 10h54
